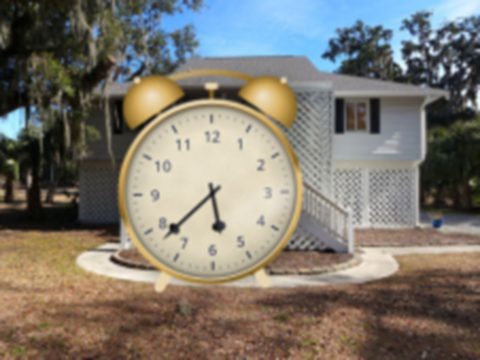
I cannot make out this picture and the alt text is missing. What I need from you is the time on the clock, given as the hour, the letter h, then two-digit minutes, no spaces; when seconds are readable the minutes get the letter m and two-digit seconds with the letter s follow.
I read 5h38
